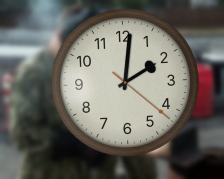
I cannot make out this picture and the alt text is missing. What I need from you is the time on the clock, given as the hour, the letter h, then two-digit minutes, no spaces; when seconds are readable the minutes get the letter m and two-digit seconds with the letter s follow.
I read 2h01m22s
